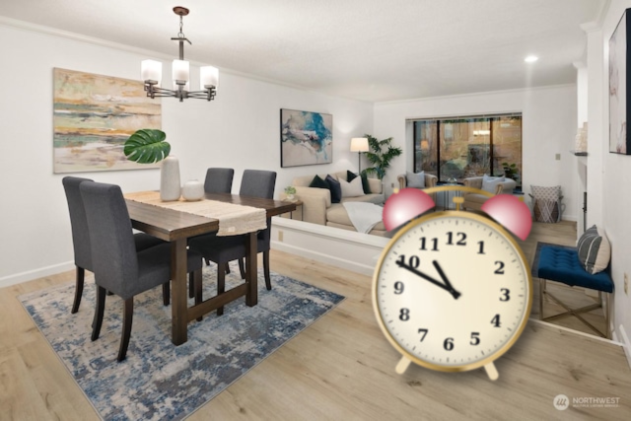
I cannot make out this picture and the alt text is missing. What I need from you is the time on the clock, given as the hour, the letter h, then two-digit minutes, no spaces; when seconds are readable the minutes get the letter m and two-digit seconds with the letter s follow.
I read 10h49
